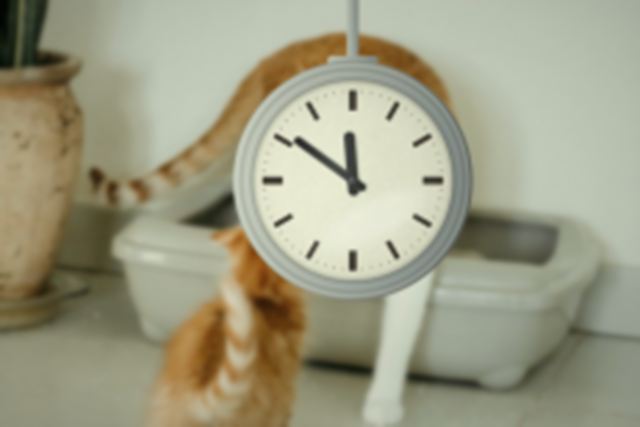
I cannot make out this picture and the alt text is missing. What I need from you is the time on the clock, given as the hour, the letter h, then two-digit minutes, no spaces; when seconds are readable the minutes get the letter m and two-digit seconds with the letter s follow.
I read 11h51
